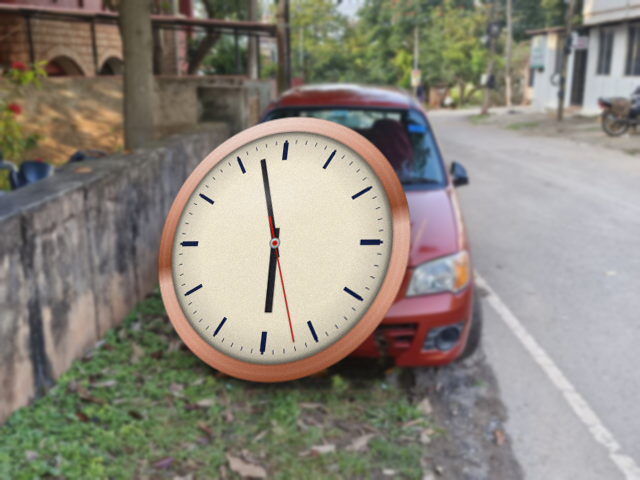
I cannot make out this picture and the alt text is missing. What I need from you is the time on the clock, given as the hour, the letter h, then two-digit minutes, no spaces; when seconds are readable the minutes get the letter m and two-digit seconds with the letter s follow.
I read 5h57m27s
